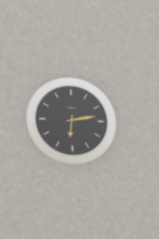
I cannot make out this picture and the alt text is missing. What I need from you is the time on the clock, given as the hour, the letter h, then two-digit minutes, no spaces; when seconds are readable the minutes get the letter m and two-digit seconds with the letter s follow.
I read 6h13
